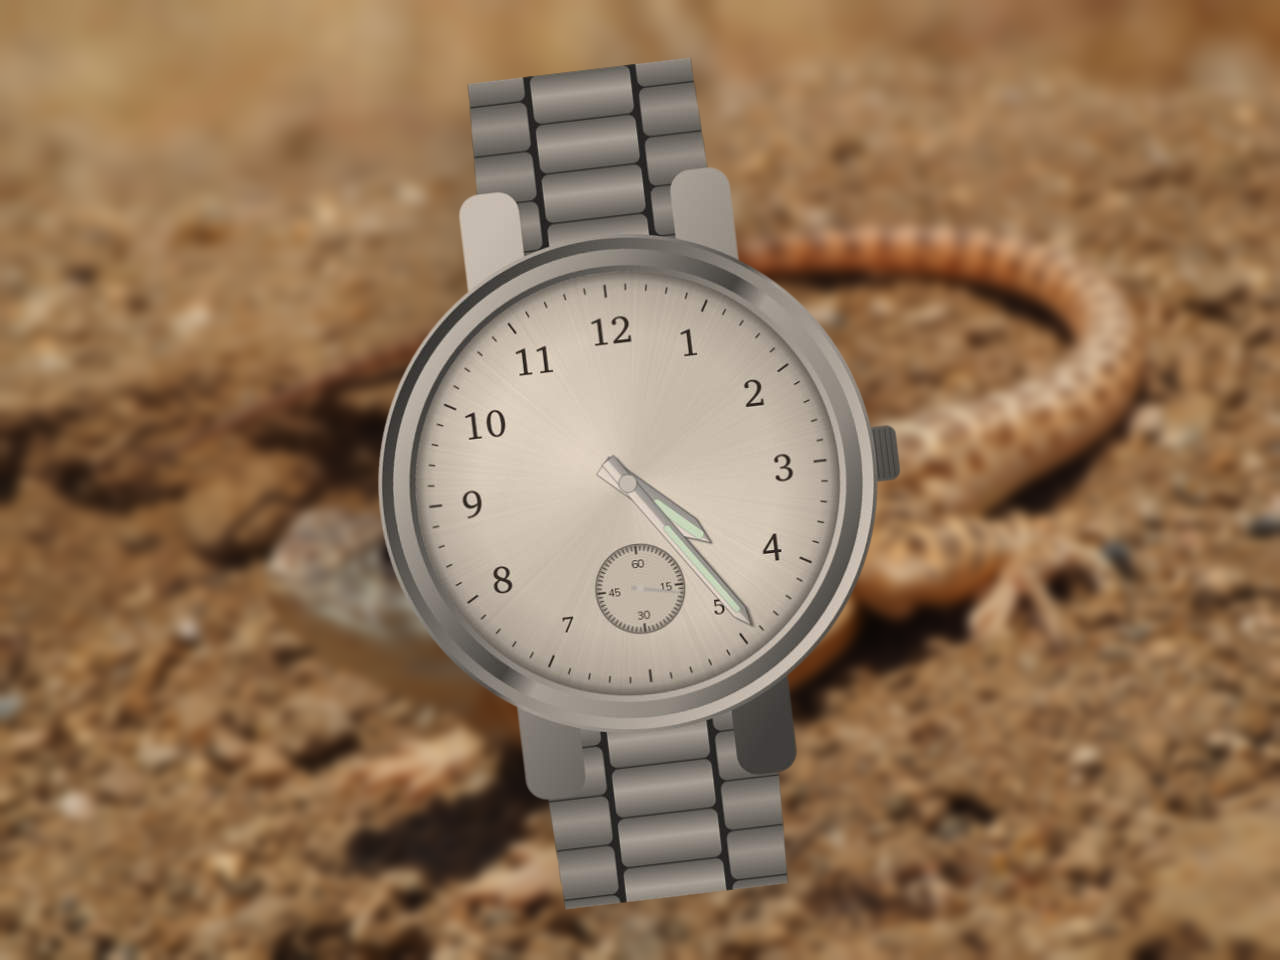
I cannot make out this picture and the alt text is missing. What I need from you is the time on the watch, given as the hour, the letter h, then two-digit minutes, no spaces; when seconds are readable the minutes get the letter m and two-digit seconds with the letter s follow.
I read 4h24m17s
